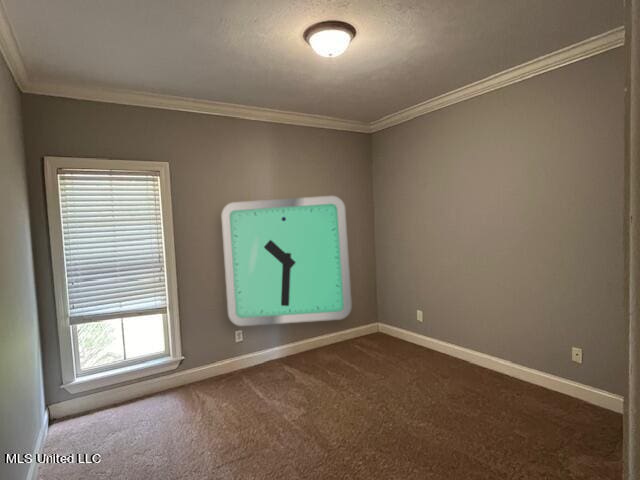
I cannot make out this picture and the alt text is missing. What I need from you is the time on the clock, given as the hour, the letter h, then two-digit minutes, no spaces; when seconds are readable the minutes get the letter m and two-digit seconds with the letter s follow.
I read 10h31
